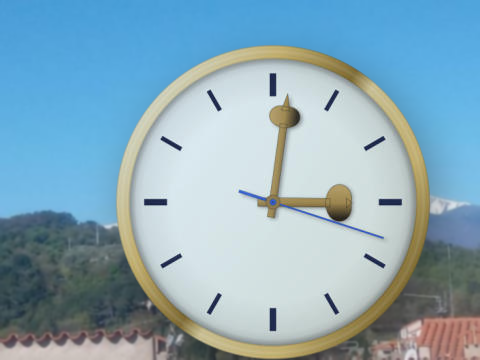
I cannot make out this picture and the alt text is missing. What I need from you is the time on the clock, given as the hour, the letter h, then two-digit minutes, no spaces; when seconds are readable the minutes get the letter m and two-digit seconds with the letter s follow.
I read 3h01m18s
